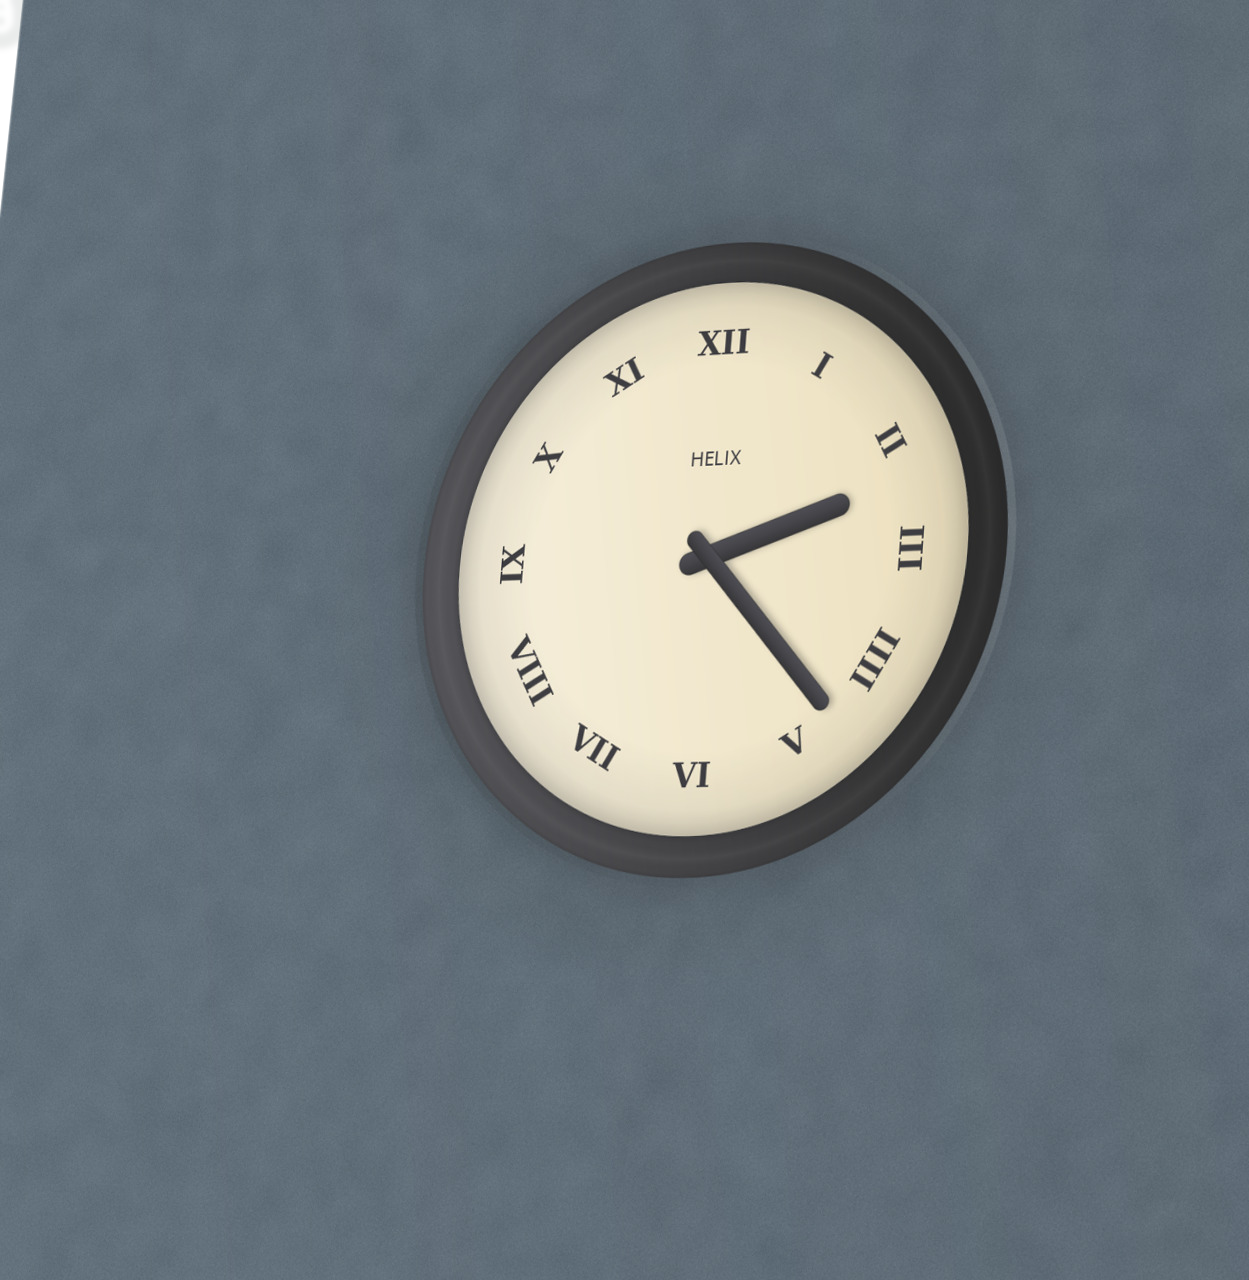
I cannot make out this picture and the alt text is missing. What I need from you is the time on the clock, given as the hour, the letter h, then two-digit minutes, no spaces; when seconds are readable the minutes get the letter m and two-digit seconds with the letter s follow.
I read 2h23
